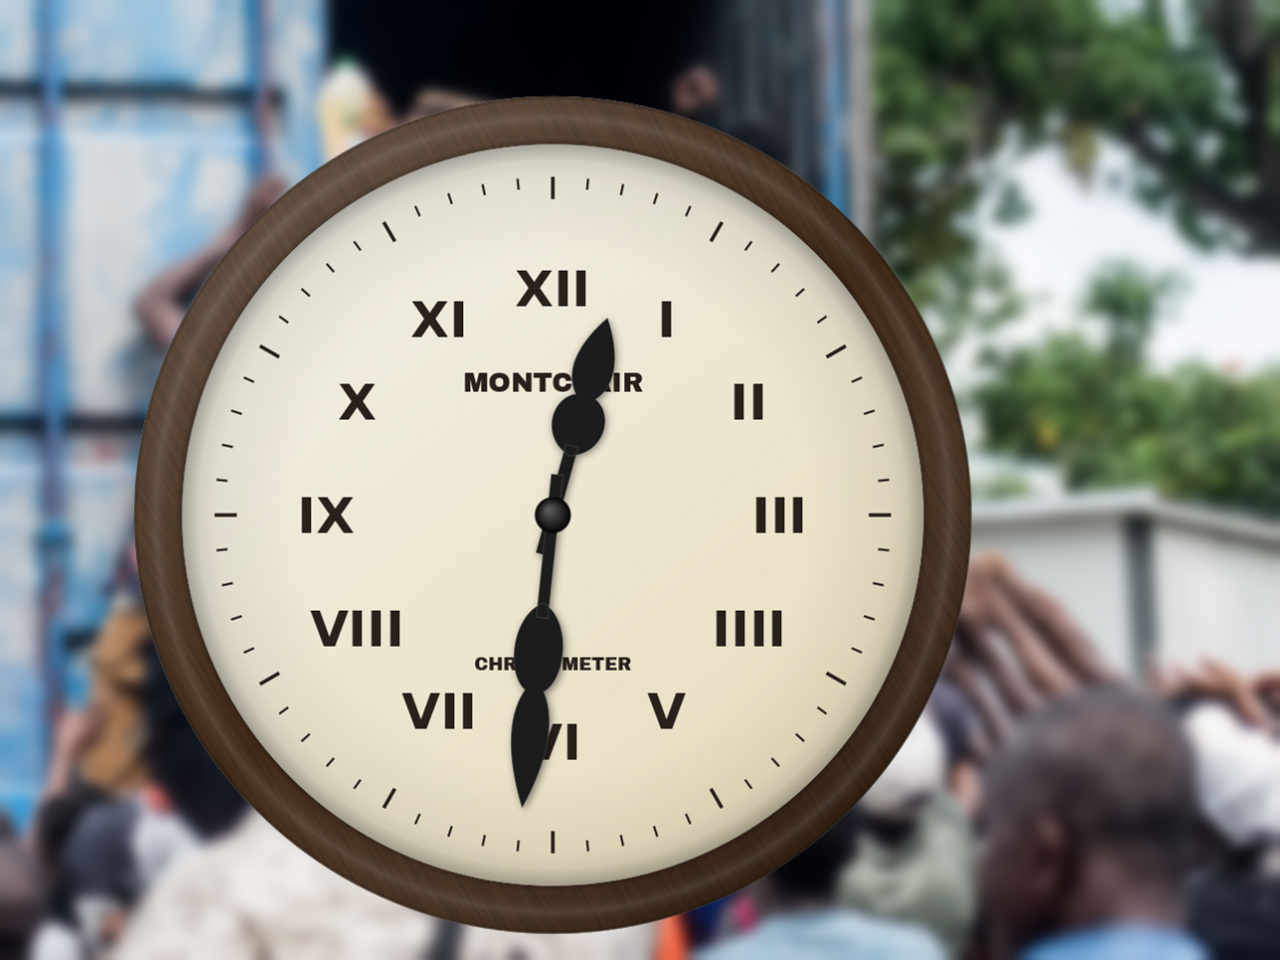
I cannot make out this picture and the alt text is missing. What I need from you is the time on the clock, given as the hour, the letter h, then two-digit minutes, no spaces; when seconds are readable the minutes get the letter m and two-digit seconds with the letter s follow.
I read 12h31
